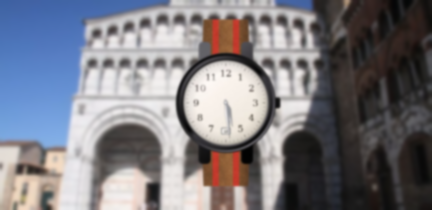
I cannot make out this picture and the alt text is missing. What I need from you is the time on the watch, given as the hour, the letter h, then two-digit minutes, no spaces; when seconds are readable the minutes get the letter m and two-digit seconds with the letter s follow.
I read 5h29
